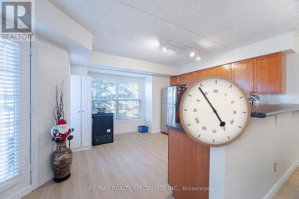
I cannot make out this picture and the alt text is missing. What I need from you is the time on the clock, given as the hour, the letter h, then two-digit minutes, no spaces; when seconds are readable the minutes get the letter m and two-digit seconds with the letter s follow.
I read 4h54
